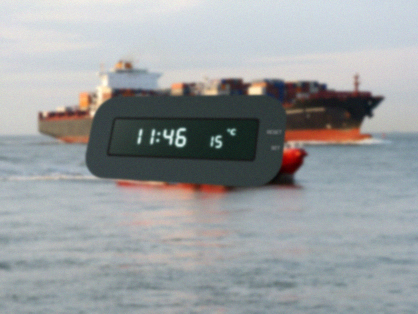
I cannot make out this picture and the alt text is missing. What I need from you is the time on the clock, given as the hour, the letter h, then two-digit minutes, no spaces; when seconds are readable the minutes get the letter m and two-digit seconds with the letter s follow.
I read 11h46
